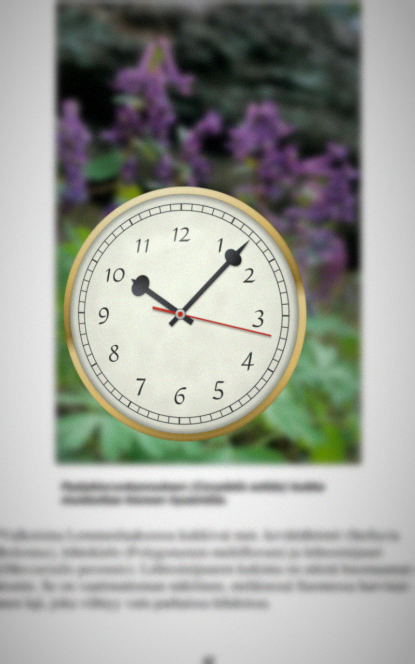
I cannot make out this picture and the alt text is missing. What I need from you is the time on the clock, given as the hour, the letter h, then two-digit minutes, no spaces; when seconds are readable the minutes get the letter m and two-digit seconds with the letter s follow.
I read 10h07m17s
